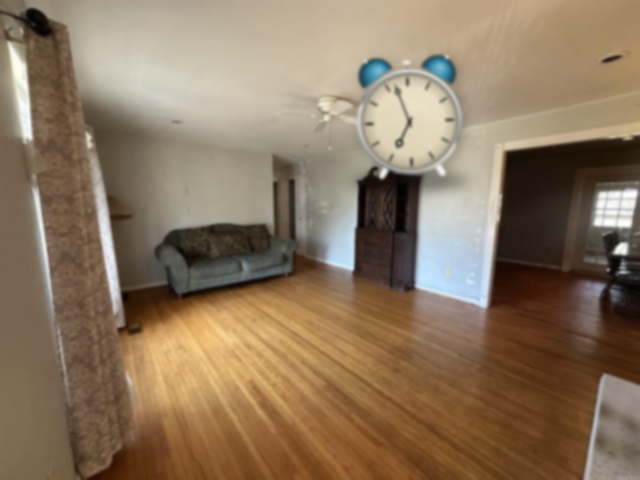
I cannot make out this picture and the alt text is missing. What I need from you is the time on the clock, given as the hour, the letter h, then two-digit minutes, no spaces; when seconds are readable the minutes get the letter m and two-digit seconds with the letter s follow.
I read 6h57
